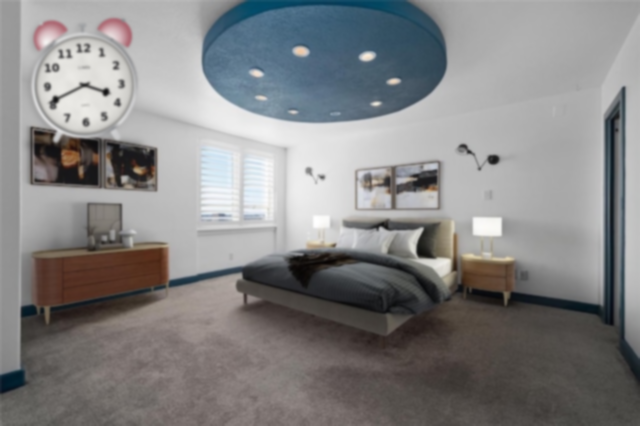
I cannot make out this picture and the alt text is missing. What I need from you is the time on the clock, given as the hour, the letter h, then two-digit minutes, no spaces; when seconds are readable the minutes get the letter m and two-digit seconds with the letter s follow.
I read 3h41
